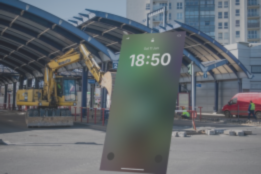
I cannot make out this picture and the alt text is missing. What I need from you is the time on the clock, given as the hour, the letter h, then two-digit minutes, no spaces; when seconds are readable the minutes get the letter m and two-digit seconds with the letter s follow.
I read 18h50
